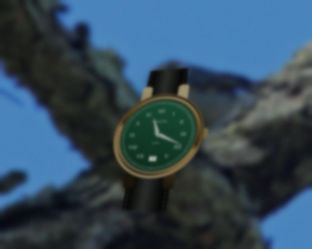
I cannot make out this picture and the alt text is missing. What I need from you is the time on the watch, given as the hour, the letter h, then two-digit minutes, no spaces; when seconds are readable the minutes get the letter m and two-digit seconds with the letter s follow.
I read 11h19
